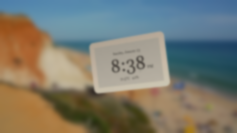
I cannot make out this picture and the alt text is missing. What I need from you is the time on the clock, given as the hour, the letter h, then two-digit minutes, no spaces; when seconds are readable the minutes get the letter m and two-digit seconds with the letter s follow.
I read 8h38
